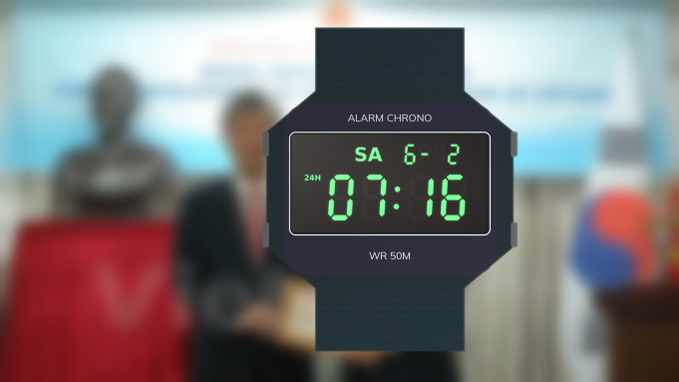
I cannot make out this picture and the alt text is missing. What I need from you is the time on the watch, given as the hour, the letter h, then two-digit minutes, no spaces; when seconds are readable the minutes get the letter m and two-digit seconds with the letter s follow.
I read 7h16
